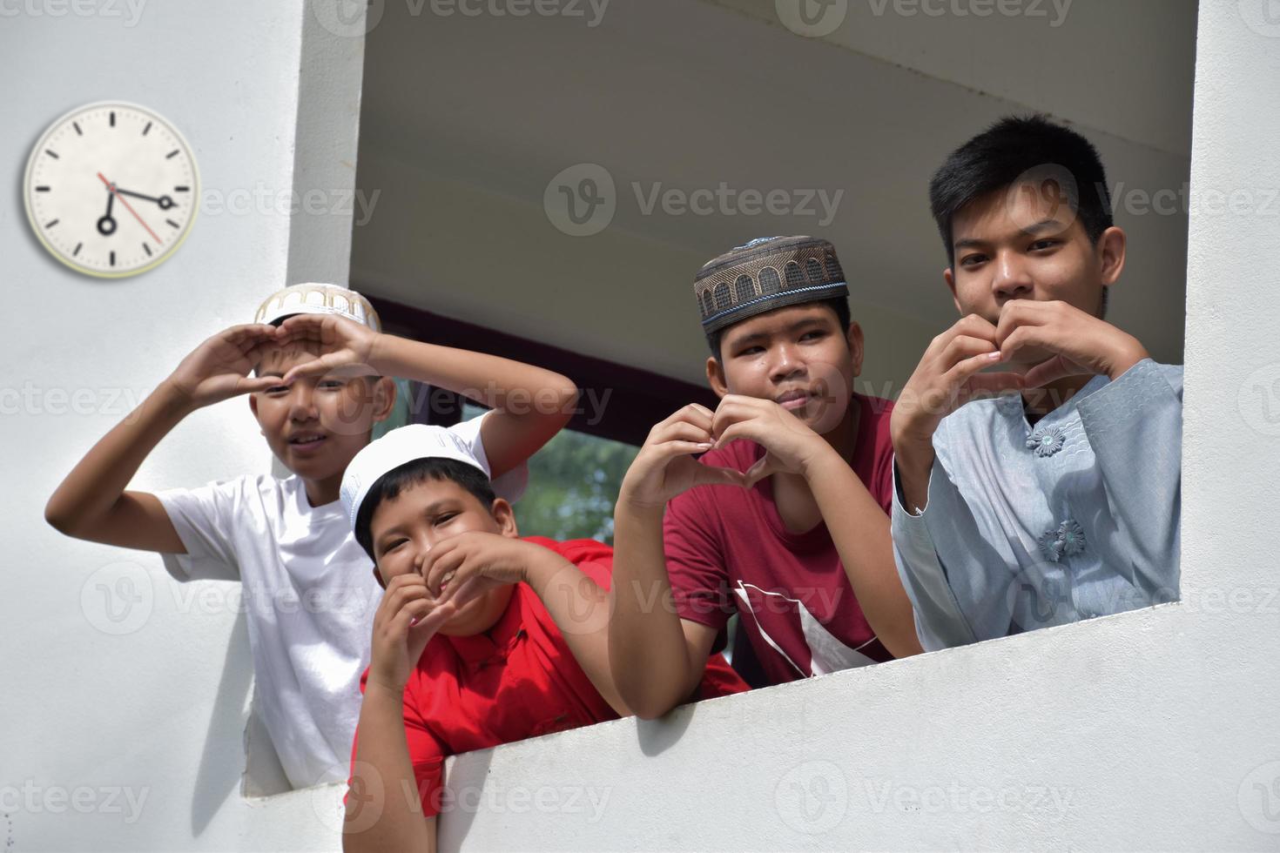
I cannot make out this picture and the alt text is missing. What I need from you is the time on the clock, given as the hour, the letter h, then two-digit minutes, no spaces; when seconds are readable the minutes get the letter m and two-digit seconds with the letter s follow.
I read 6h17m23s
